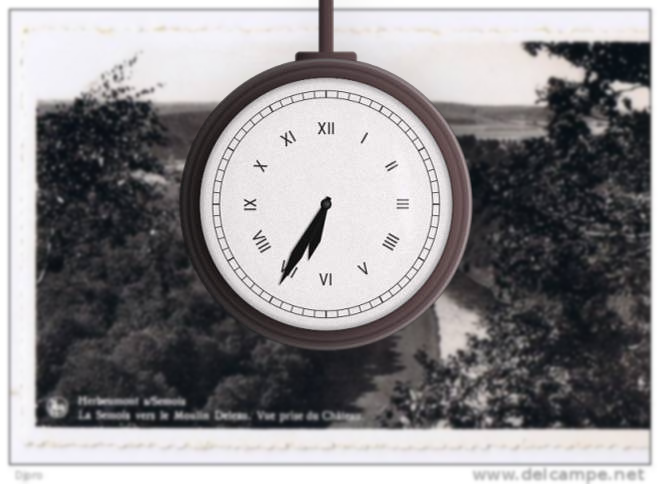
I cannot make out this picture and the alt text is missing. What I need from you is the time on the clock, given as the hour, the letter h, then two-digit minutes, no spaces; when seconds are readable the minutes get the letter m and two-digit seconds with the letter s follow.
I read 6h35
